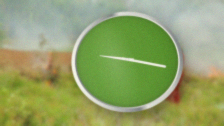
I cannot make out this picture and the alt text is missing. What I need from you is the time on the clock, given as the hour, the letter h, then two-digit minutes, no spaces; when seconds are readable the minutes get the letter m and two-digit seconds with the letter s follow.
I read 9h17
